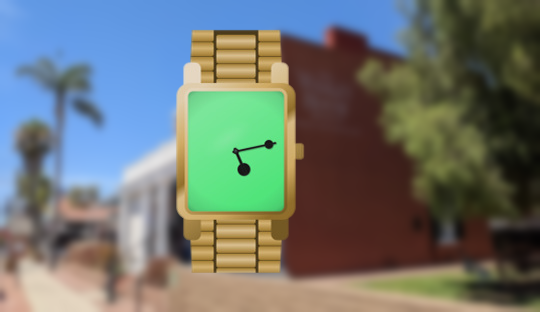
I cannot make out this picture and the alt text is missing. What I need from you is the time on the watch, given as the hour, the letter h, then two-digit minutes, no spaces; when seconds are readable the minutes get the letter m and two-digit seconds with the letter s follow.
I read 5h13
